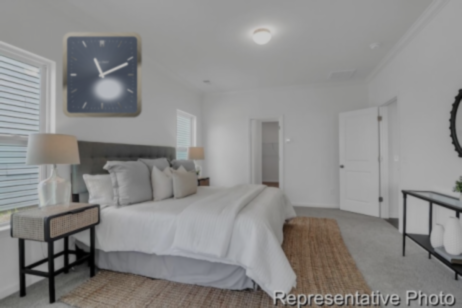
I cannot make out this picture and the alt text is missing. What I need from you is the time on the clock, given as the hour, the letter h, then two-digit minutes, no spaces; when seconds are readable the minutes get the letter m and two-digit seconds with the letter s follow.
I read 11h11
